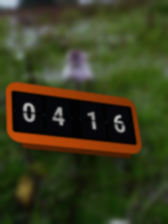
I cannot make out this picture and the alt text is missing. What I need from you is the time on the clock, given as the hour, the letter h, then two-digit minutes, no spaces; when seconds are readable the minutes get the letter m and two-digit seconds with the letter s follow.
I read 4h16
